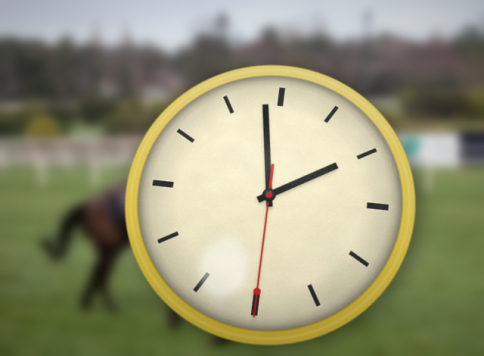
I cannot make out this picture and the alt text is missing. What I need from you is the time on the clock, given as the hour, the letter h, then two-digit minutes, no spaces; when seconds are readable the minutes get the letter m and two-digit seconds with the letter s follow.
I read 1h58m30s
